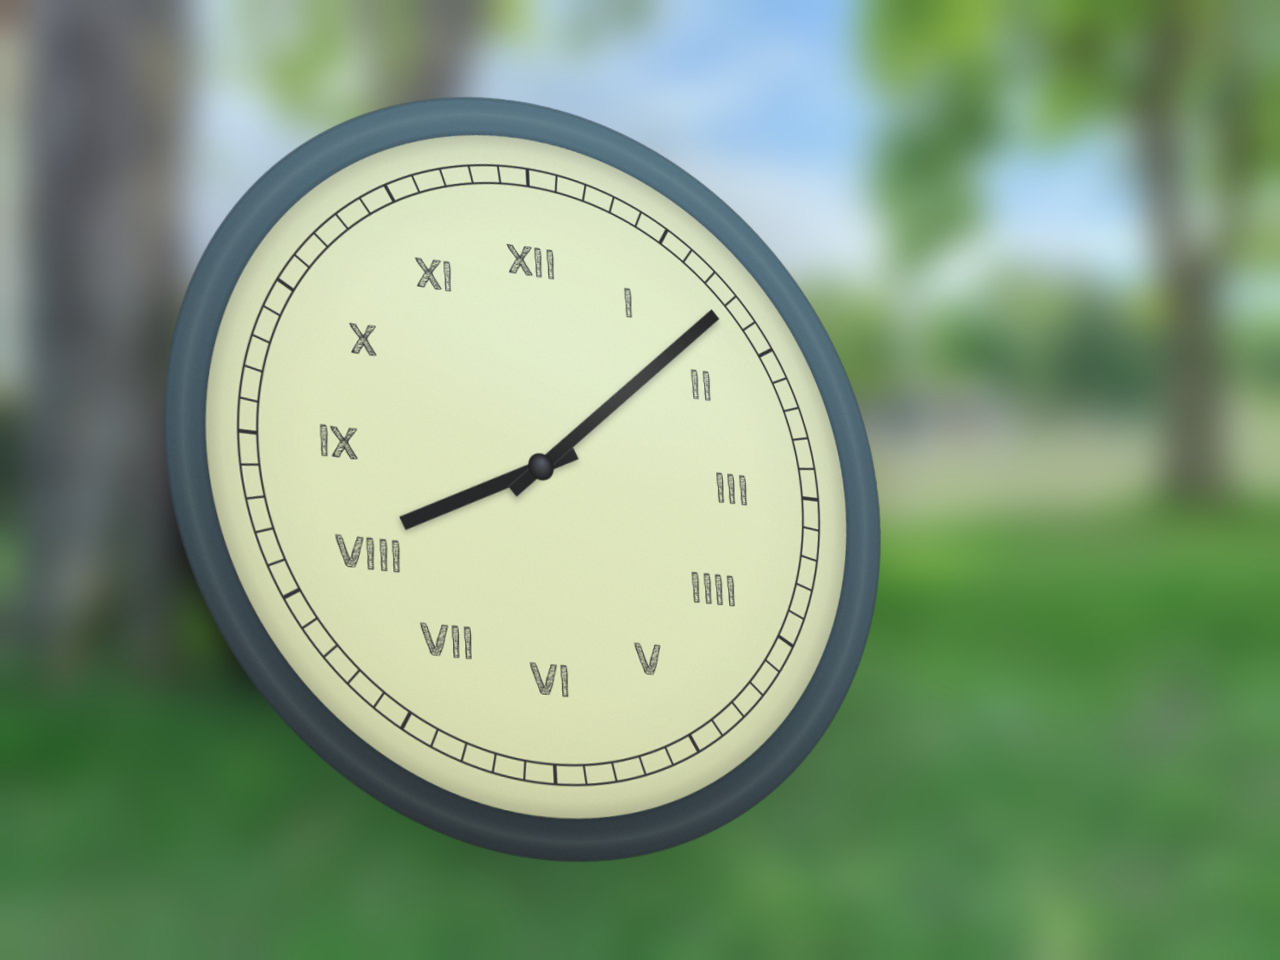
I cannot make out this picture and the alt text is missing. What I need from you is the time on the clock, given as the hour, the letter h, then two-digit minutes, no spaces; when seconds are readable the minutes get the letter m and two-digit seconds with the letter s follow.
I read 8h08
